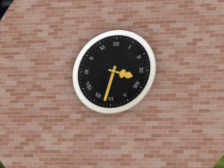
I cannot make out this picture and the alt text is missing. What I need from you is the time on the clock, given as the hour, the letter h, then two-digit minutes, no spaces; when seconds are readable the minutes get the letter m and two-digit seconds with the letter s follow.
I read 3h32
